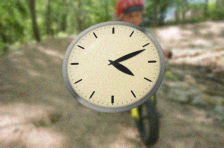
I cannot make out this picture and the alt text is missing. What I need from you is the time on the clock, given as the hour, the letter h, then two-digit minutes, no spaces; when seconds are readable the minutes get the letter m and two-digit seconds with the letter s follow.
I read 4h11
